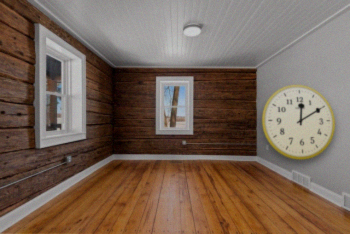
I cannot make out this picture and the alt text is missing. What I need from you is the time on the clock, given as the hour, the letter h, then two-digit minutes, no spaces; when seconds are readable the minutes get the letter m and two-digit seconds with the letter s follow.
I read 12h10
